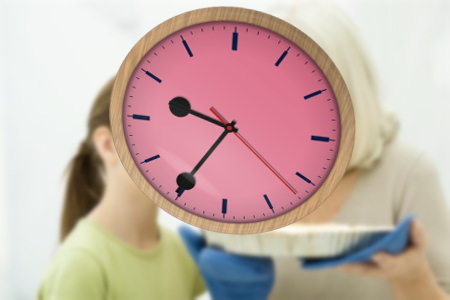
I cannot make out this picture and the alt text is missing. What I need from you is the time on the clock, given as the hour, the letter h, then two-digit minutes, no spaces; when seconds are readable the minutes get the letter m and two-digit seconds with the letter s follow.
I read 9h35m22s
